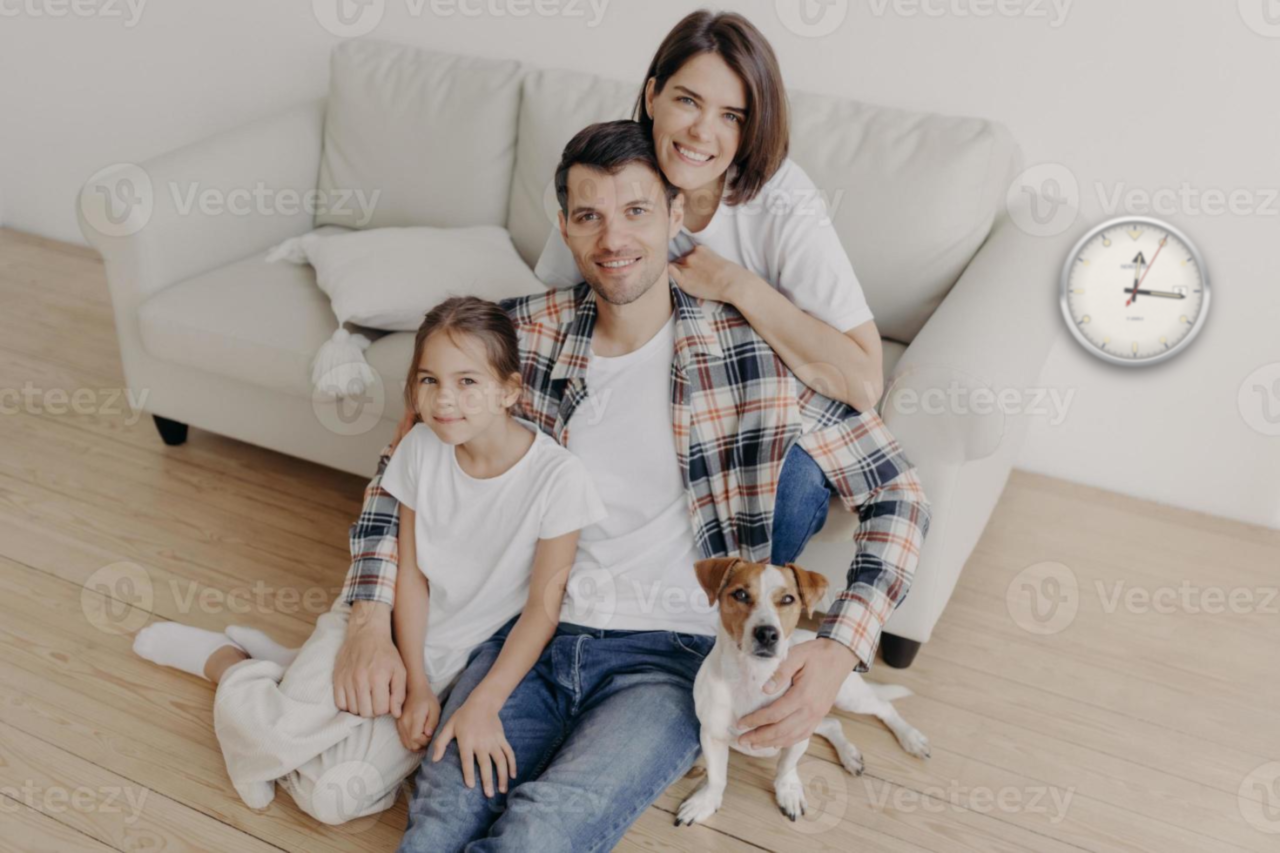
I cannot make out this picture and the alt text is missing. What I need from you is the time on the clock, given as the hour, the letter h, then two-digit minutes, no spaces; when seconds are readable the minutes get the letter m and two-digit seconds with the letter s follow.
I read 12h16m05s
